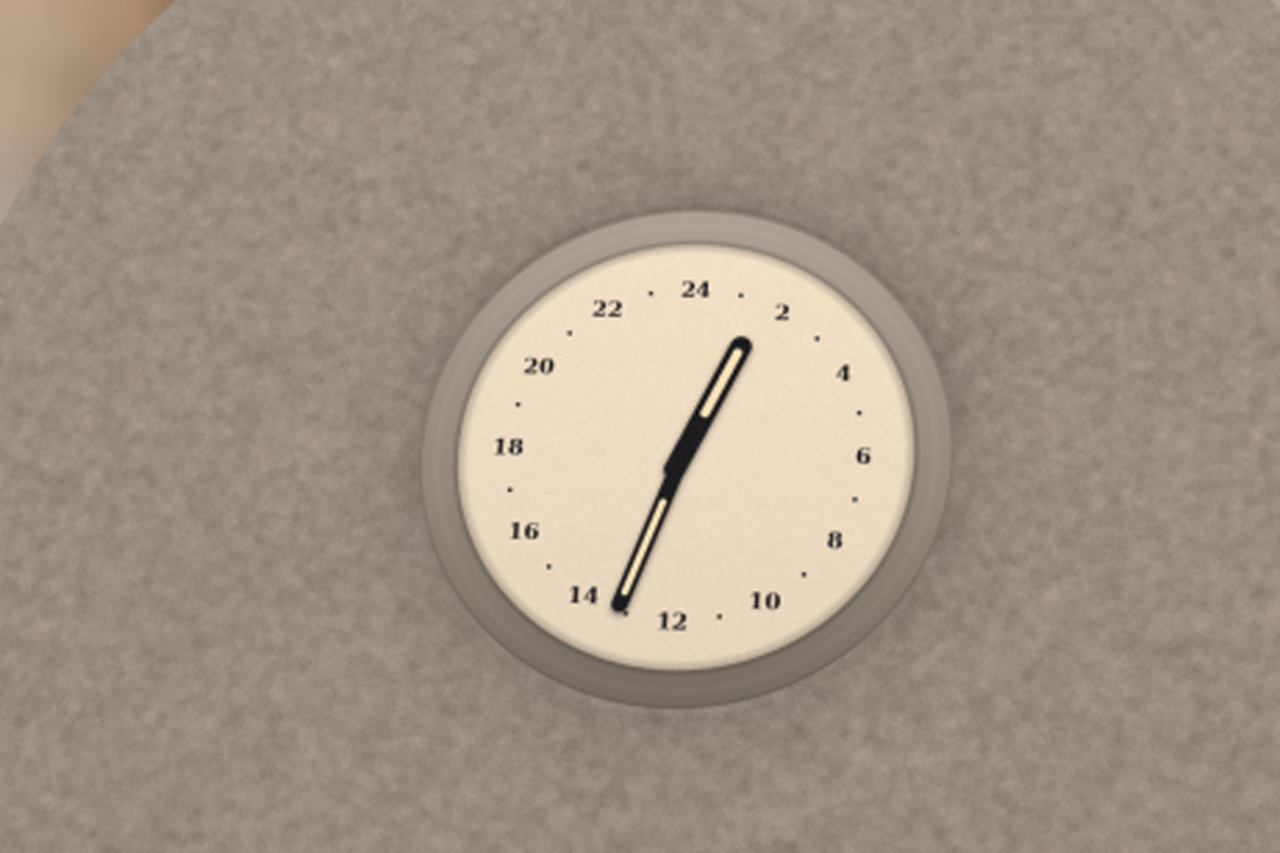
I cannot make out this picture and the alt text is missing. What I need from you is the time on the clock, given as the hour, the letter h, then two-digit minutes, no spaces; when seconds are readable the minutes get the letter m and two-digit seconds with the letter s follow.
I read 1h33
